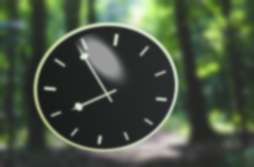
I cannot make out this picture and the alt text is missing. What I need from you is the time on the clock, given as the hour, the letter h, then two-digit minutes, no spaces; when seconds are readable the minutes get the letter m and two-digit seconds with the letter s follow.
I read 7h54
